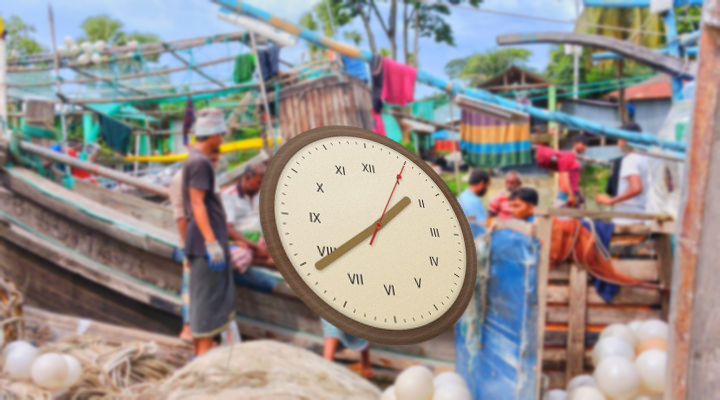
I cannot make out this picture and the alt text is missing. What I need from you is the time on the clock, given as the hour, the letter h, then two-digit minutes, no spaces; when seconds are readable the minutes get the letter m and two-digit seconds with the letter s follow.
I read 1h39m05s
